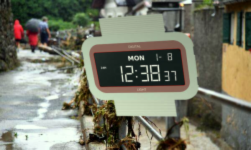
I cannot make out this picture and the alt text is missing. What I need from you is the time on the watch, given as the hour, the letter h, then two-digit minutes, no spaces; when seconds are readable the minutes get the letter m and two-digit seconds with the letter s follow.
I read 12h38m37s
